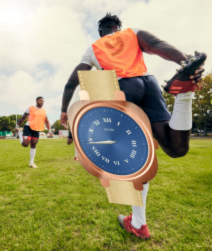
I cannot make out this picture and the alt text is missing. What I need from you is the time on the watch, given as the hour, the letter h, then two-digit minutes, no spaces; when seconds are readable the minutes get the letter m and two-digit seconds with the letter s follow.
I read 8h44
